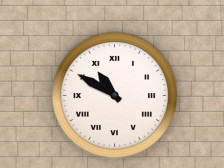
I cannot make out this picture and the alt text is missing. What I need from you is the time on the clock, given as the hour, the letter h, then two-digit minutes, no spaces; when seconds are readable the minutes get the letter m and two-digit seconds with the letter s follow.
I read 10h50
